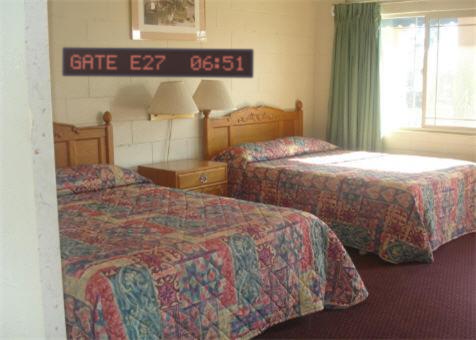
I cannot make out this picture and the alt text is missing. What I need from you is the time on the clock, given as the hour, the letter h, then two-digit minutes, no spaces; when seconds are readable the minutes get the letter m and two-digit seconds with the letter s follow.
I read 6h51
